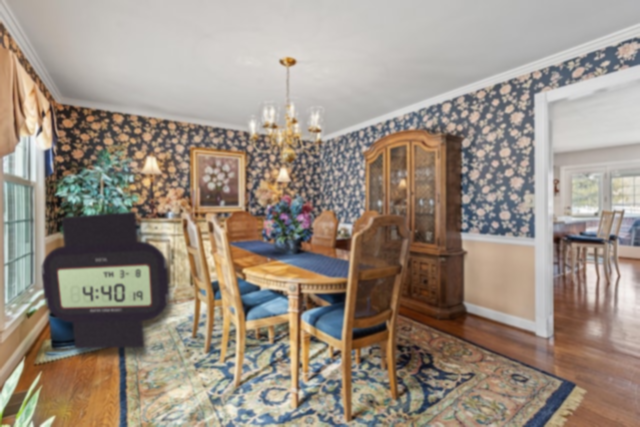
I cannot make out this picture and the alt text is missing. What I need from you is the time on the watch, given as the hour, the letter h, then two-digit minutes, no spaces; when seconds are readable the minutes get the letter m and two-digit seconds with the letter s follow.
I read 4h40
